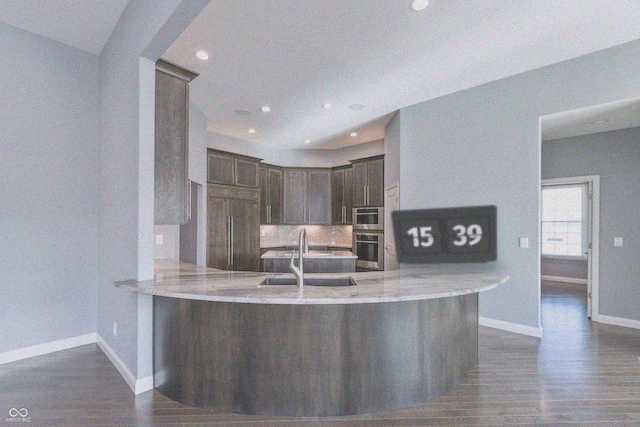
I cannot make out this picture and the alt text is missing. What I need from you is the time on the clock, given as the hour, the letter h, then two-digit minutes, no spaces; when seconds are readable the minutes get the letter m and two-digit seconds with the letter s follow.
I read 15h39
